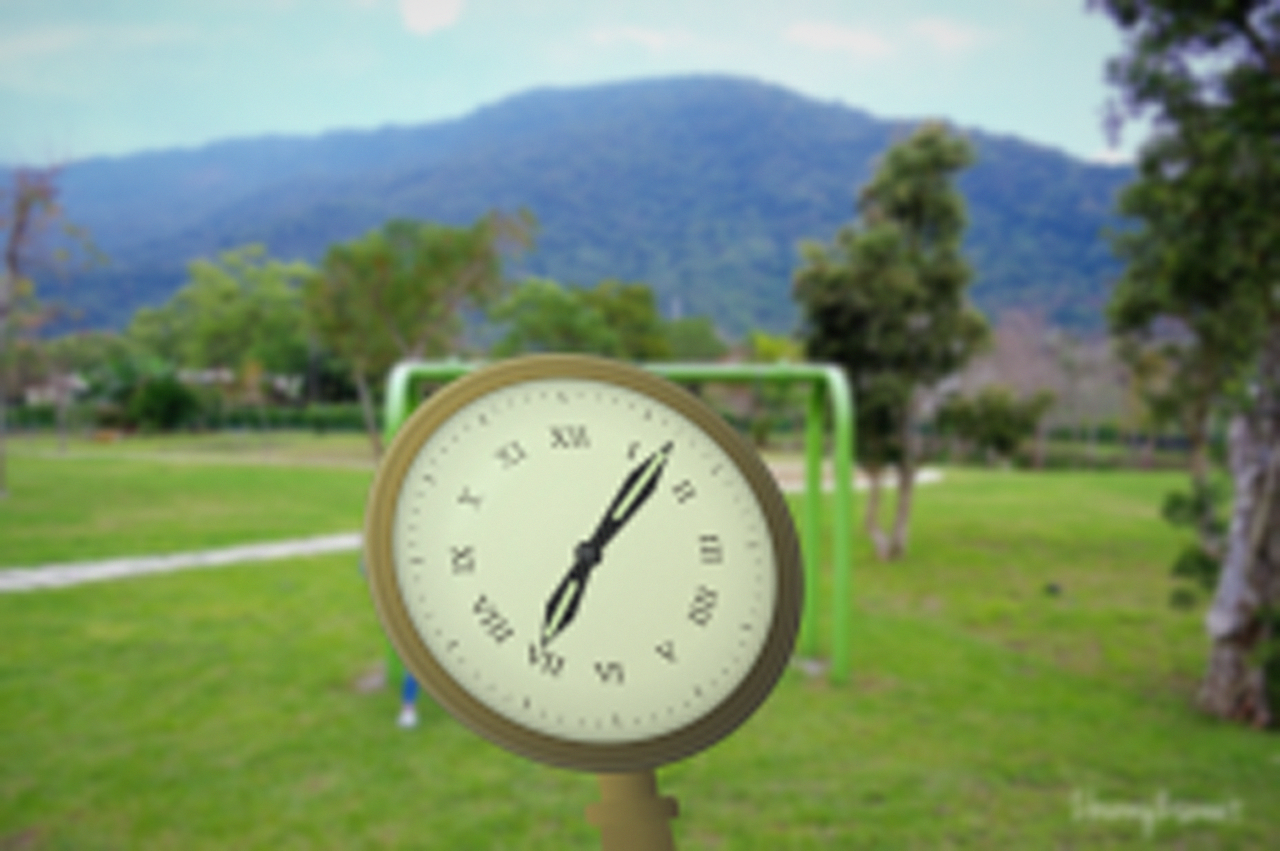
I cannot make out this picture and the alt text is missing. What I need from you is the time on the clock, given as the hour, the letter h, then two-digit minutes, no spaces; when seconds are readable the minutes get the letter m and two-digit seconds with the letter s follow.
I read 7h07
